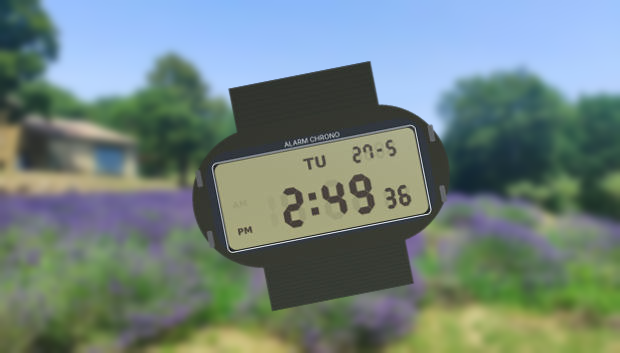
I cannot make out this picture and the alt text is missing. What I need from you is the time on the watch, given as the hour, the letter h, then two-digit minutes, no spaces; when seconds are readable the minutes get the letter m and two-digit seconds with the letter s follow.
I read 2h49m36s
